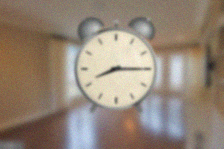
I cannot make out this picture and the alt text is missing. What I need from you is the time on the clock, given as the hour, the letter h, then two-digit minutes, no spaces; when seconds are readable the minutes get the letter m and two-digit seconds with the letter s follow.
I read 8h15
